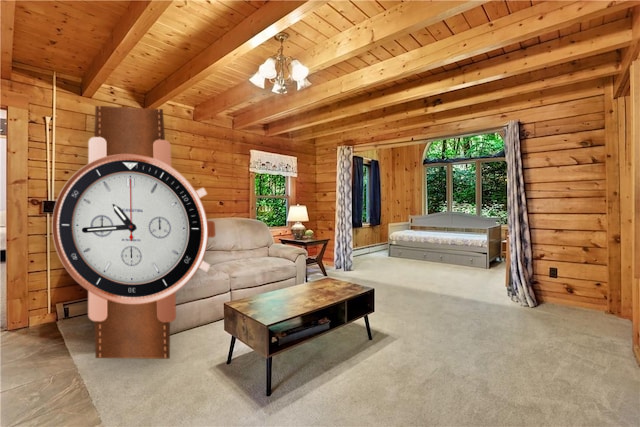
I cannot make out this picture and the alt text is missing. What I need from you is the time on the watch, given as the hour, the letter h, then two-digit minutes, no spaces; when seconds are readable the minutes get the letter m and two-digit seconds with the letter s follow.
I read 10h44
